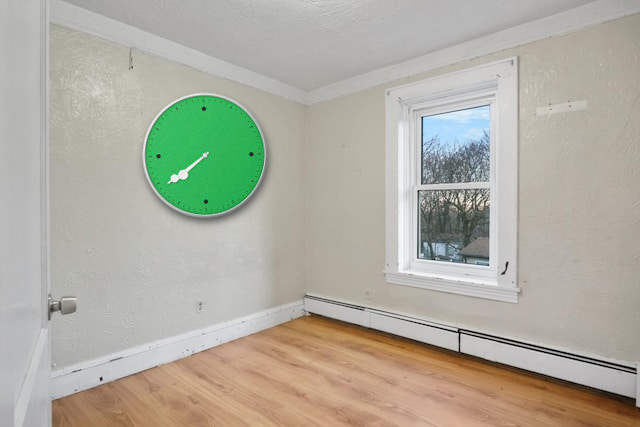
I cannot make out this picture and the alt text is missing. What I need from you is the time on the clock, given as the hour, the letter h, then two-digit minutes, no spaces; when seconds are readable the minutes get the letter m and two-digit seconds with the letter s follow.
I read 7h39
